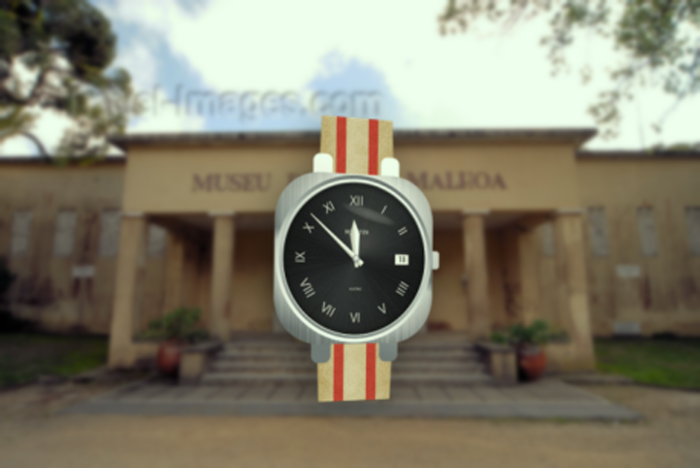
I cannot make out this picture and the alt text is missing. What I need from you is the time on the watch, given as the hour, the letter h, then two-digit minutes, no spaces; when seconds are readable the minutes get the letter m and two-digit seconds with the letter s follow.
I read 11h52
